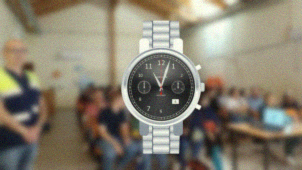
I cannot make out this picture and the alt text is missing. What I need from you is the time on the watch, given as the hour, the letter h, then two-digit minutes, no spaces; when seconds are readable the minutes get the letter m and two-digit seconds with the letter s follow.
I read 11h03
